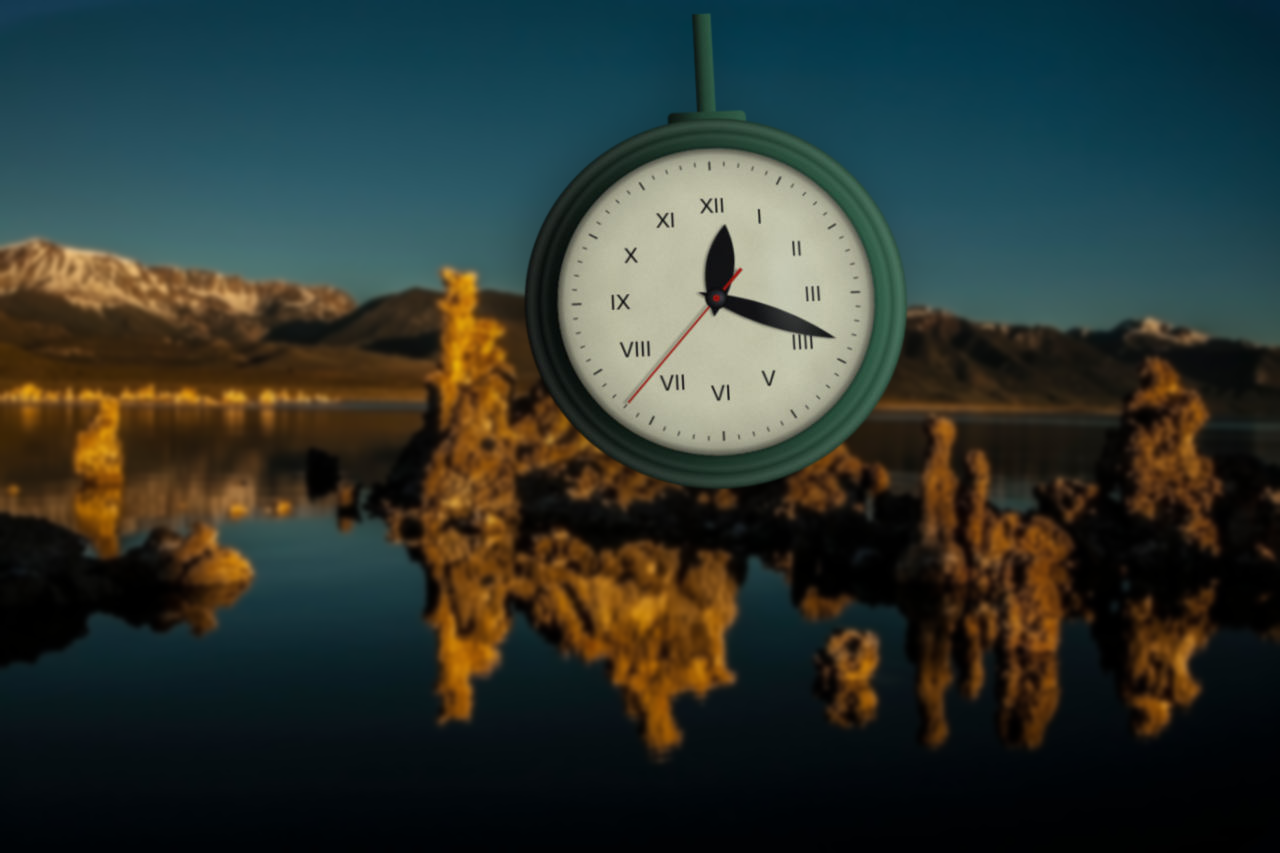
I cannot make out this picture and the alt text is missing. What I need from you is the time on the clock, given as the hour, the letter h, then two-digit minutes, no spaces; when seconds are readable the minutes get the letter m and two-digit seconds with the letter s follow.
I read 12h18m37s
